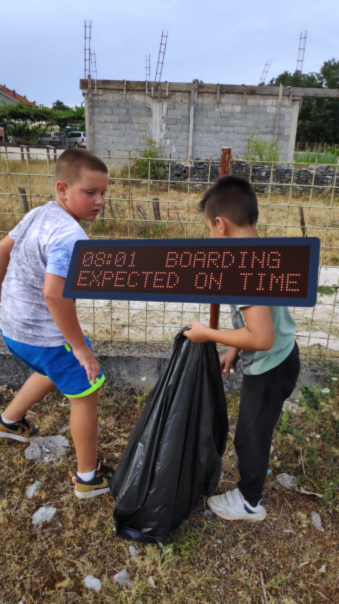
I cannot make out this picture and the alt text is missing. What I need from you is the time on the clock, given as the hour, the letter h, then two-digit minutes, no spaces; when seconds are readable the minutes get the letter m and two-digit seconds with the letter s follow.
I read 8h01
